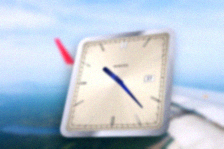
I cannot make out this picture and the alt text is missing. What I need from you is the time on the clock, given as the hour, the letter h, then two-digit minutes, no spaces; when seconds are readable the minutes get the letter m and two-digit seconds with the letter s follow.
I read 10h23
